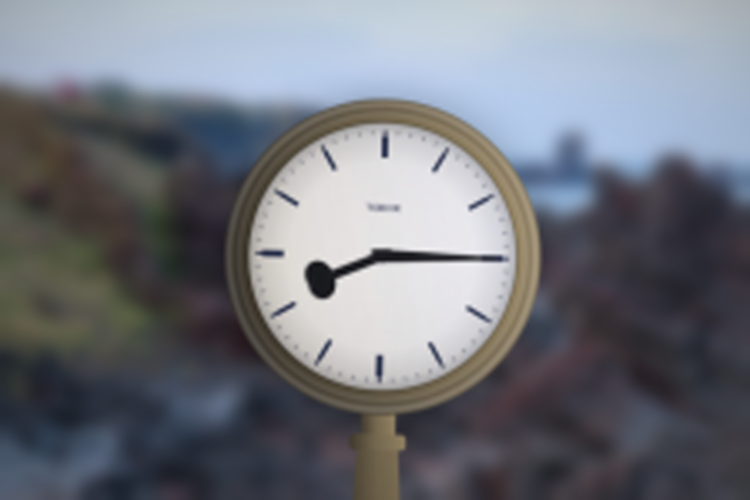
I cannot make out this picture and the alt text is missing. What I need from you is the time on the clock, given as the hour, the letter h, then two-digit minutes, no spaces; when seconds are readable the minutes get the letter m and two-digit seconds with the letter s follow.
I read 8h15
